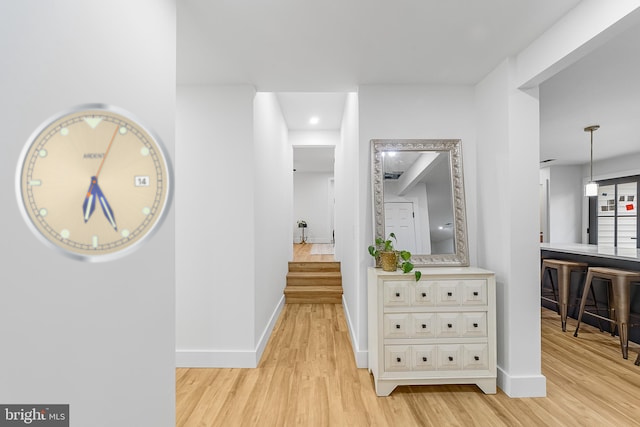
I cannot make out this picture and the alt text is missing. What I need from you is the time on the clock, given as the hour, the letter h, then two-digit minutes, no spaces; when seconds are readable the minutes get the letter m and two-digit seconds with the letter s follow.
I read 6h26m04s
